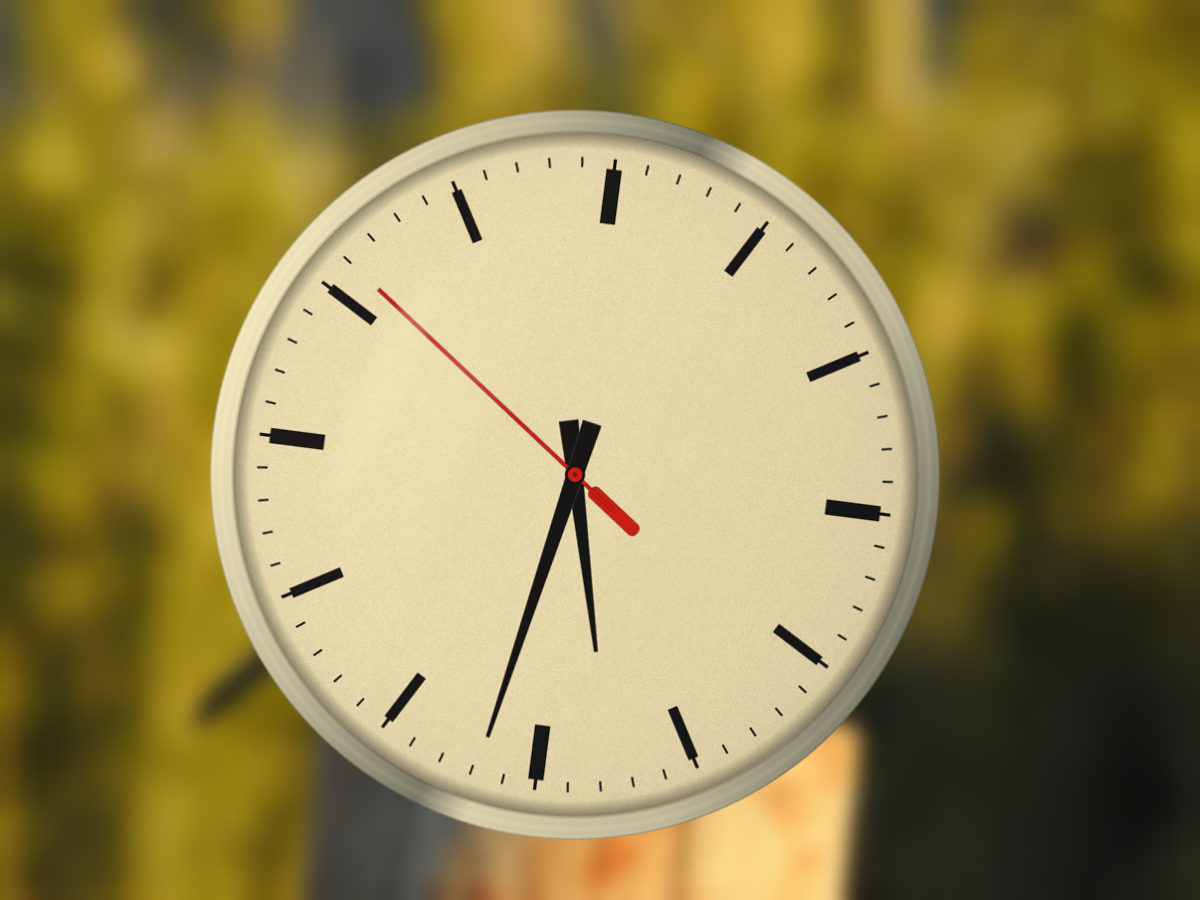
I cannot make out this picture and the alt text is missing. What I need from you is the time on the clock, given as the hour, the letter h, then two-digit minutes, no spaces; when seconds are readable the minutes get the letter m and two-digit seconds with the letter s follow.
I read 5h31m51s
